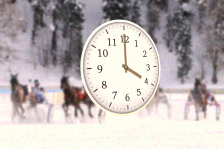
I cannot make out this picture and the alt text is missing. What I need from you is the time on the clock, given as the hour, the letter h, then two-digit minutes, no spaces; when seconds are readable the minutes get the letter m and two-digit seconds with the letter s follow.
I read 4h00
